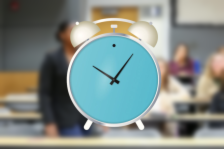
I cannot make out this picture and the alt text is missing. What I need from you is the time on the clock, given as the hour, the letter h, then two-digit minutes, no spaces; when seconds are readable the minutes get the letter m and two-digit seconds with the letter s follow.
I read 10h06
